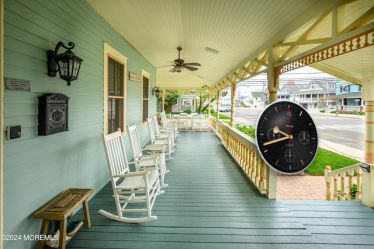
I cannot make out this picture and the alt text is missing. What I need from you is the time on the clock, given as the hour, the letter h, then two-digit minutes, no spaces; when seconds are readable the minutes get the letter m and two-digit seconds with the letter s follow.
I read 9h42
